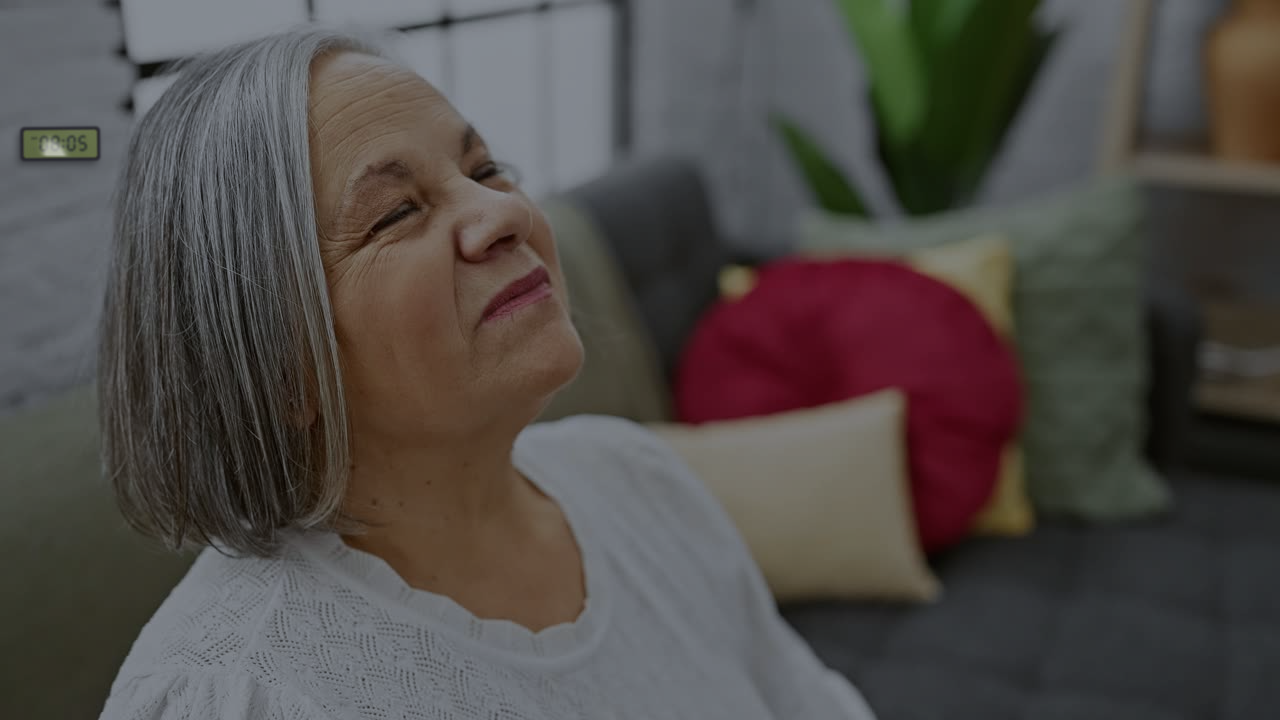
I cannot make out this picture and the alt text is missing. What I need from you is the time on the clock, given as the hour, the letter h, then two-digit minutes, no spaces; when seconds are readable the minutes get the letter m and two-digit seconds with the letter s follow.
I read 8h05
